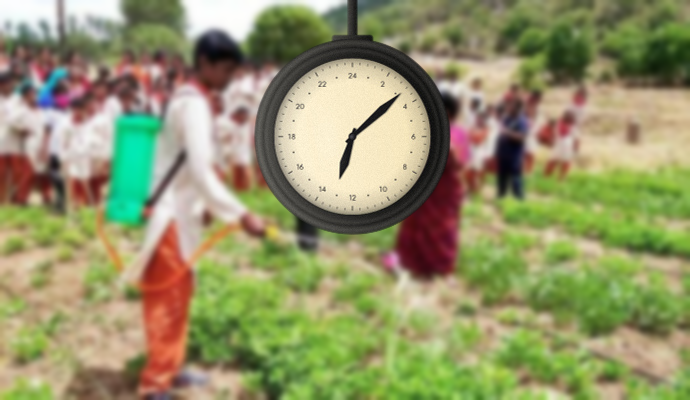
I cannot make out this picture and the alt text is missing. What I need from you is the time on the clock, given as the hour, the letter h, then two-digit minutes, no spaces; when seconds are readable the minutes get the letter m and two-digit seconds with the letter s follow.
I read 13h08
